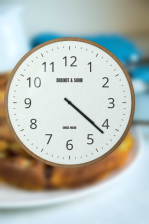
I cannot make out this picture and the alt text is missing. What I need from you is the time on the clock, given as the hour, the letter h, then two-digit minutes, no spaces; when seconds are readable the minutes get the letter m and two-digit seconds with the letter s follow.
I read 4h22
